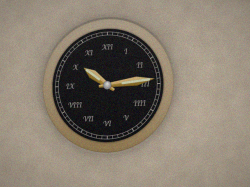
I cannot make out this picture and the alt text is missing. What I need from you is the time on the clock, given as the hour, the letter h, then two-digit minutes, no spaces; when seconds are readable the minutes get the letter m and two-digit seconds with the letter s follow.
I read 10h14
